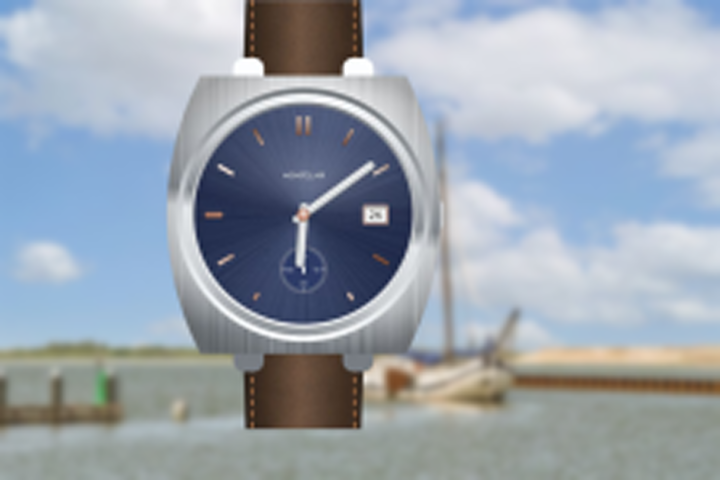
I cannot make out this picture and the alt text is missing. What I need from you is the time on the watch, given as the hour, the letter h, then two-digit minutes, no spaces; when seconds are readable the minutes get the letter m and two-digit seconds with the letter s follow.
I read 6h09
